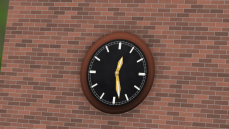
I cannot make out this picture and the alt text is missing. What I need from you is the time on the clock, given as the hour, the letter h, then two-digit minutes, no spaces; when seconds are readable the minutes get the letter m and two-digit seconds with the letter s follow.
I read 12h28
